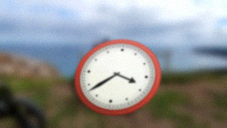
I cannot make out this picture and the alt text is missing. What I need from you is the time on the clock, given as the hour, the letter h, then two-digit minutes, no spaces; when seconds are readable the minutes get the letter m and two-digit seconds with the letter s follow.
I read 3h38
